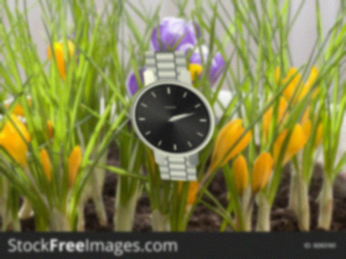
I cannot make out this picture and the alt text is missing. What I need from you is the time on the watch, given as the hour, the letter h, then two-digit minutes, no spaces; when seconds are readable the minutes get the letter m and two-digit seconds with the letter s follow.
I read 2h12
